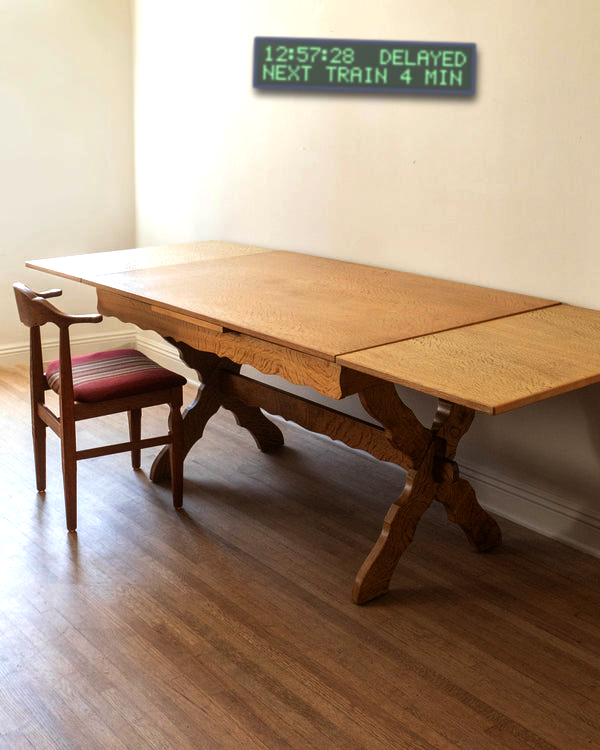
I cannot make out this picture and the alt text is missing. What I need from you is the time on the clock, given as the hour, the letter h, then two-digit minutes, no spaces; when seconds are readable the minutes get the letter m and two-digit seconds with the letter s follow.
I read 12h57m28s
